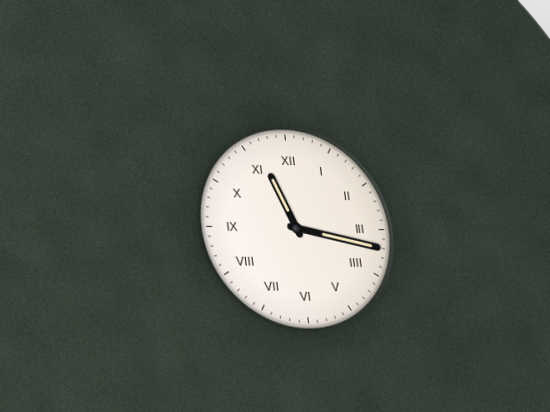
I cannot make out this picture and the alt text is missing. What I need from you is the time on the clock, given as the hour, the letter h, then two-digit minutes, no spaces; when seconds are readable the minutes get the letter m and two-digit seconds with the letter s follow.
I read 11h17
